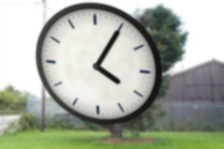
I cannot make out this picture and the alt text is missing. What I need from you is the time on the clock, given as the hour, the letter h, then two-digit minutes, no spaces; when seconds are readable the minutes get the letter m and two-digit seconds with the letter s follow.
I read 4h05
